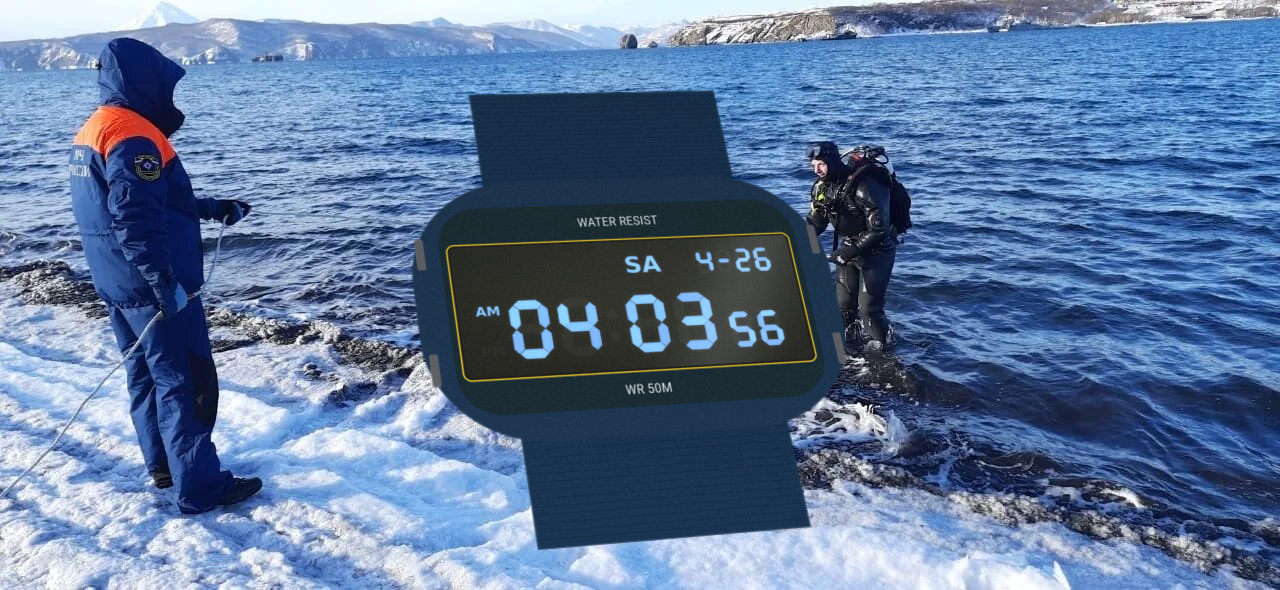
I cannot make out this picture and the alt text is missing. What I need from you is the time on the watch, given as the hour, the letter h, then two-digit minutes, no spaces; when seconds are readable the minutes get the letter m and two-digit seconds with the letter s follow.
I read 4h03m56s
